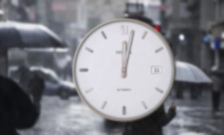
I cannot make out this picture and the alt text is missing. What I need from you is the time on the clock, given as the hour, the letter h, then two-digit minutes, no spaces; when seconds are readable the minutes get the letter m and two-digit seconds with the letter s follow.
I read 12h02
